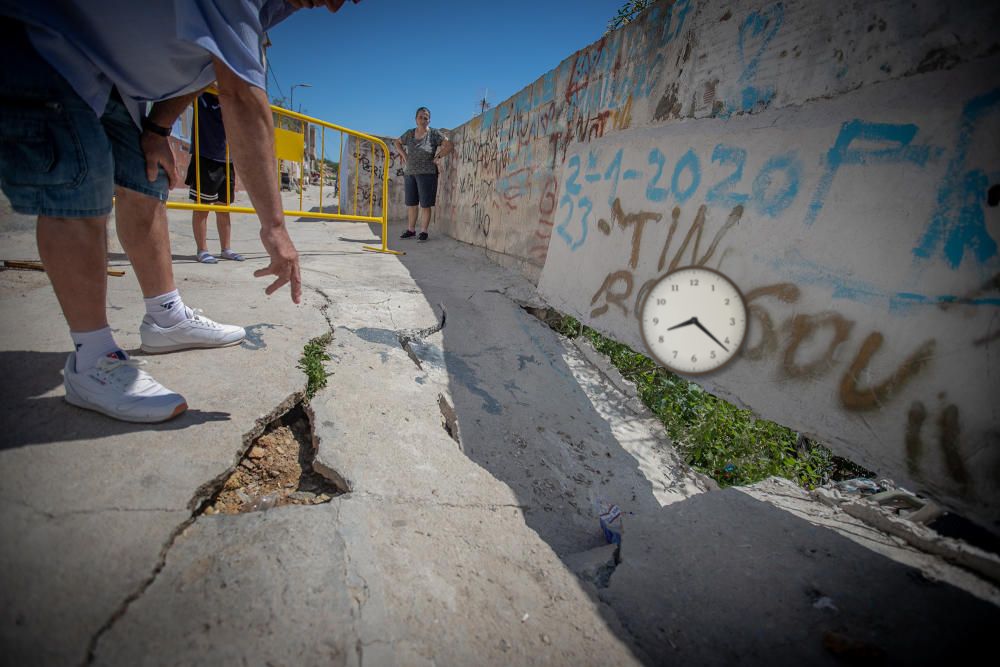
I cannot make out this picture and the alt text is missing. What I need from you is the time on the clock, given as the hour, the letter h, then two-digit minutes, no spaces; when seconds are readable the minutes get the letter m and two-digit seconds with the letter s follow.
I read 8h22
